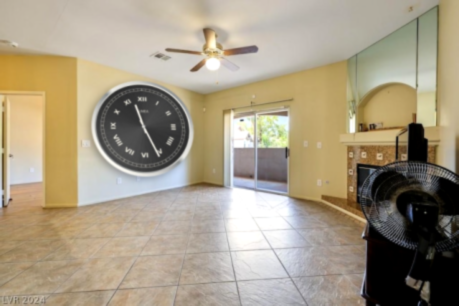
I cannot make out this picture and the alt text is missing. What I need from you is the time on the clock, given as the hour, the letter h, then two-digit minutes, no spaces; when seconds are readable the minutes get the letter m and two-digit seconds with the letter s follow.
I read 11h26
